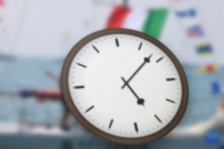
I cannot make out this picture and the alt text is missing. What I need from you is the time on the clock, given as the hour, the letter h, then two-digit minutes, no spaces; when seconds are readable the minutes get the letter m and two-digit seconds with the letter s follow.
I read 5h08
